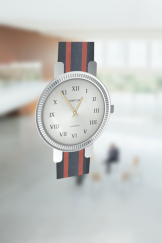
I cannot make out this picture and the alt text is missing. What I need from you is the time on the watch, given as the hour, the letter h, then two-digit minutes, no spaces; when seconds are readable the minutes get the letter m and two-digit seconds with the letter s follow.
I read 12h54
